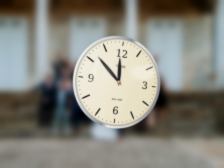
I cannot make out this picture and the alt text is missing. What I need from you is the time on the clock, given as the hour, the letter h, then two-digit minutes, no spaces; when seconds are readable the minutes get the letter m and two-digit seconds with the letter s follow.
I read 11h52
